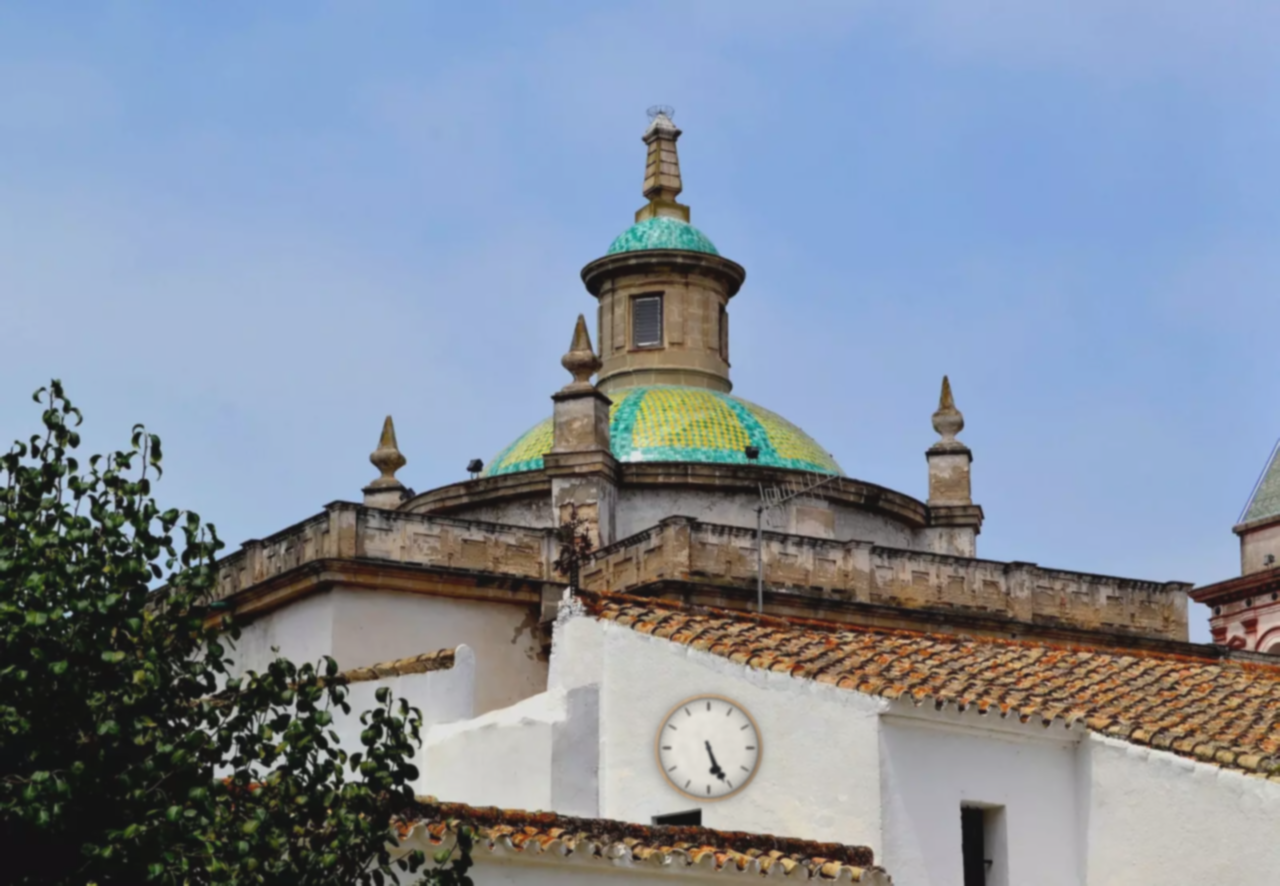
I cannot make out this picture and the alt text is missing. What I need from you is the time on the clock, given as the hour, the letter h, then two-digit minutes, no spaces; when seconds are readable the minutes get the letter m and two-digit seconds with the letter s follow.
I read 5h26
